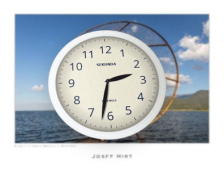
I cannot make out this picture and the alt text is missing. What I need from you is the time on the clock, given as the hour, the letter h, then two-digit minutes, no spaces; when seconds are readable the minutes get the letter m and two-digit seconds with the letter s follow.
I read 2h32
